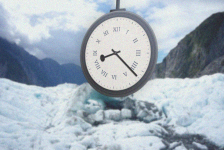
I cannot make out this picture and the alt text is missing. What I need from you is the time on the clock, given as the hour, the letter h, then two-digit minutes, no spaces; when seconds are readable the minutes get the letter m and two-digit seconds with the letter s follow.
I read 8h22
